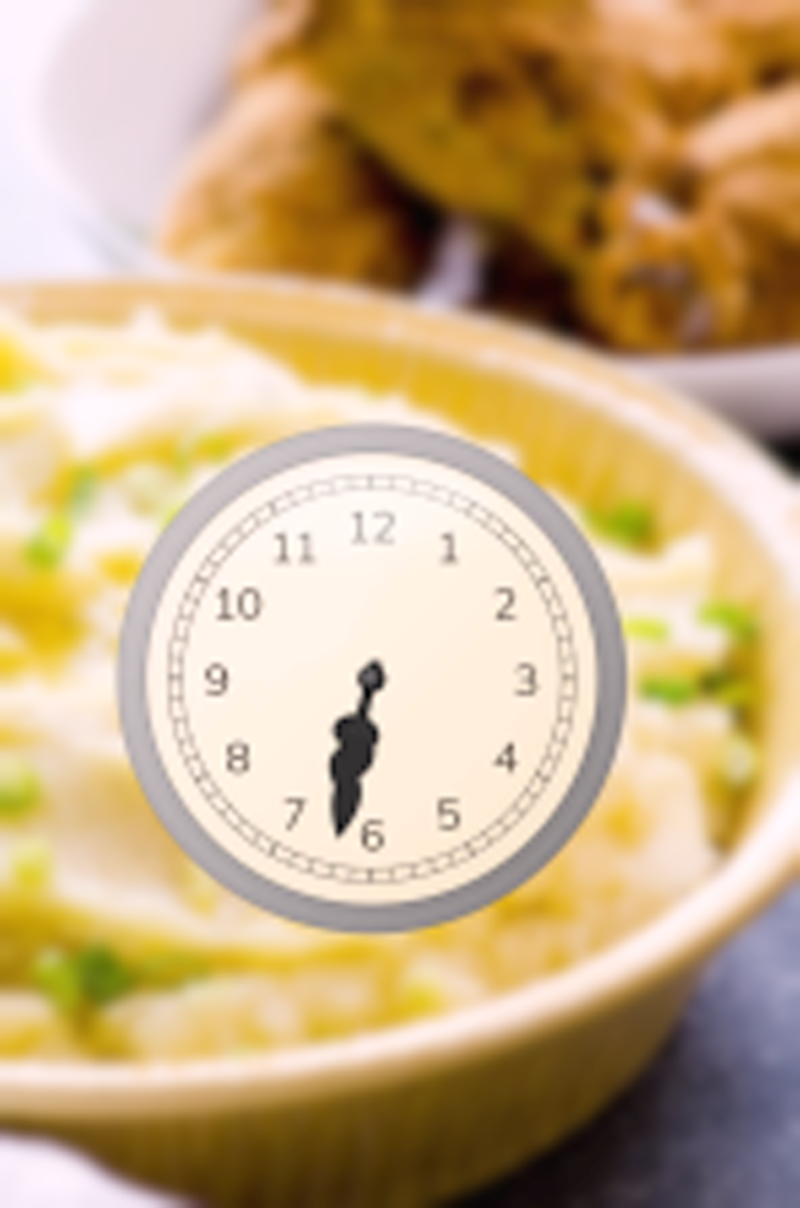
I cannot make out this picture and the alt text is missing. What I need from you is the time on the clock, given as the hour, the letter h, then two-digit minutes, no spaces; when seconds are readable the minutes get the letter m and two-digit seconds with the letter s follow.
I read 6h32
